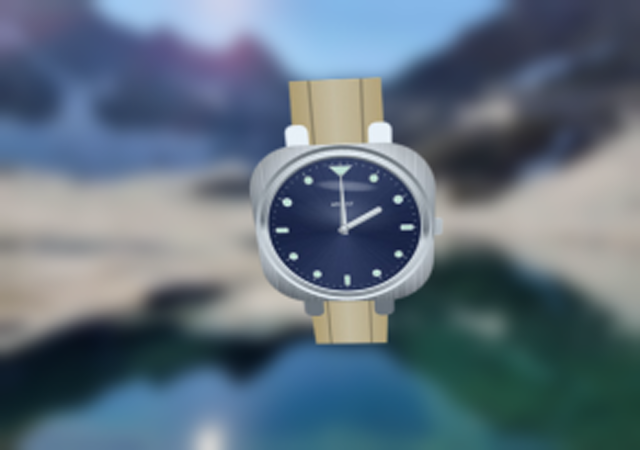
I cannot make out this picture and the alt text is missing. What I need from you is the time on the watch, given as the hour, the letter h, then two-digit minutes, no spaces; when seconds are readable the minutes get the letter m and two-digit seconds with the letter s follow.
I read 2h00
